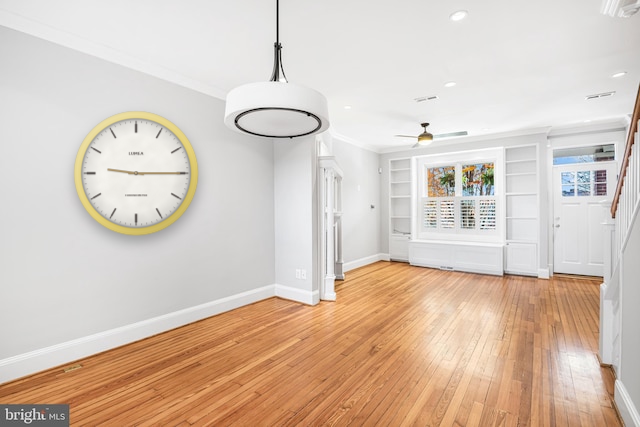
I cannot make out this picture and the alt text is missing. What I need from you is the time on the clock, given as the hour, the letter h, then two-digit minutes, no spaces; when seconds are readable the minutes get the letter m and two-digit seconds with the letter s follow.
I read 9h15
